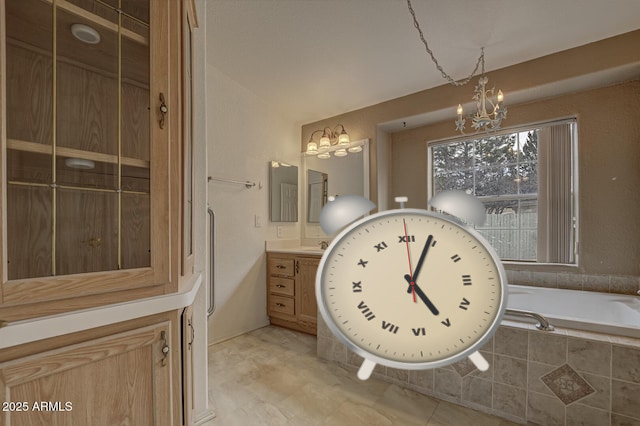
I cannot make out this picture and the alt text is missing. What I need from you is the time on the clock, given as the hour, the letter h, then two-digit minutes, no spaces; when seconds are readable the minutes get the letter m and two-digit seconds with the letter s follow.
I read 5h04m00s
